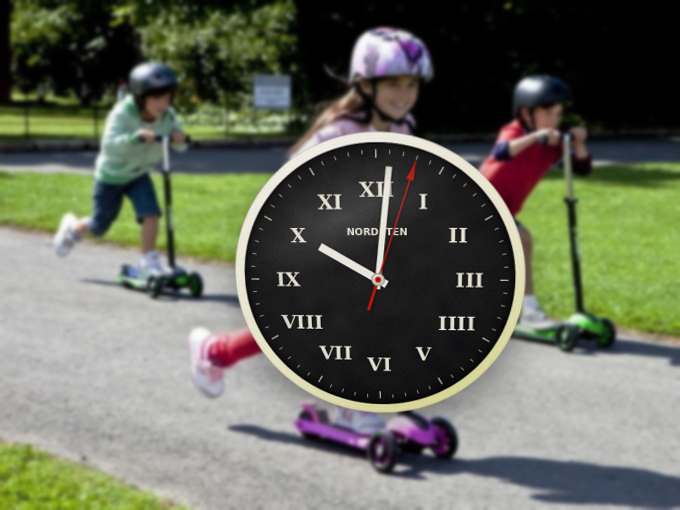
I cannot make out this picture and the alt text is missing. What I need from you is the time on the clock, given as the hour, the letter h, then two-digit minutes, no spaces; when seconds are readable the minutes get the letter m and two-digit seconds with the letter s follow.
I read 10h01m03s
